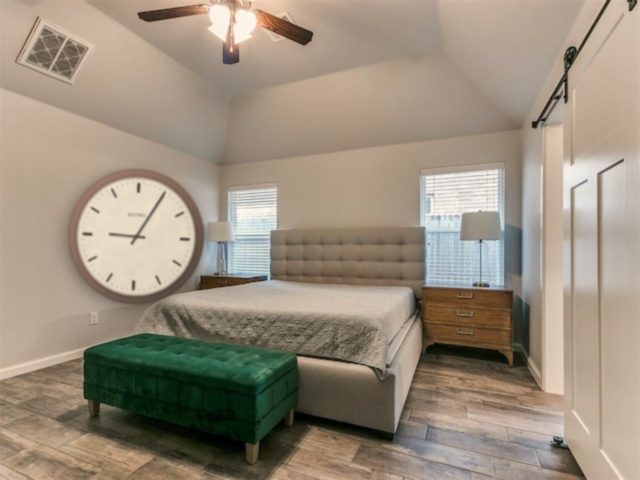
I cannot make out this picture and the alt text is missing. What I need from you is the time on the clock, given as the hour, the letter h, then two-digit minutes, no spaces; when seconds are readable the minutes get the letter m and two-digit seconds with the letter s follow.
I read 9h05
